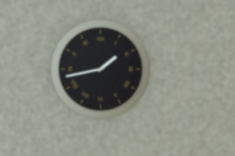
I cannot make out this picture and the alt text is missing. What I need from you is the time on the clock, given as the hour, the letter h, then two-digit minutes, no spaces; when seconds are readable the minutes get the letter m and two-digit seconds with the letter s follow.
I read 1h43
